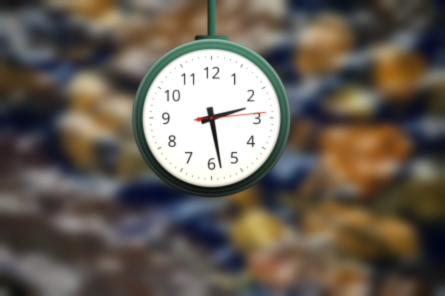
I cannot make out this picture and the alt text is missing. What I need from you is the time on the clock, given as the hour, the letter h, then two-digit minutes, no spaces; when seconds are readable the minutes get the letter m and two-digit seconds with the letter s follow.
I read 2h28m14s
